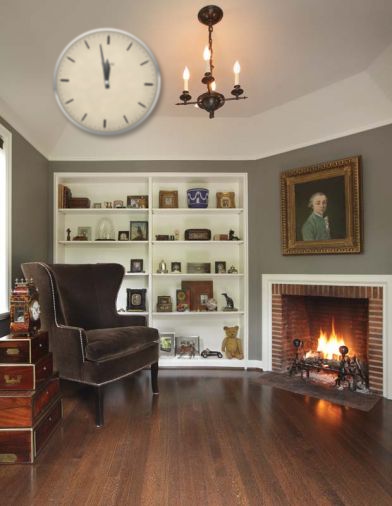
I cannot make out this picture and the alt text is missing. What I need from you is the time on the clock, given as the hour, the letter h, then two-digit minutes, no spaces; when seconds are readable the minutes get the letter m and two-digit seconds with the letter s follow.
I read 11h58
